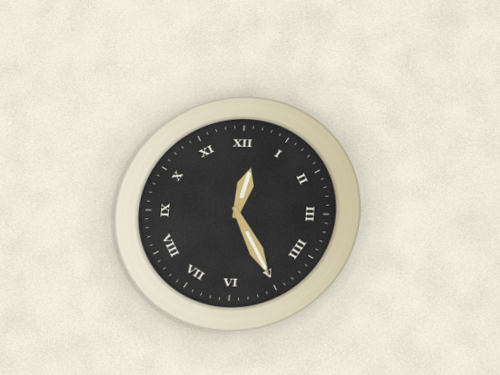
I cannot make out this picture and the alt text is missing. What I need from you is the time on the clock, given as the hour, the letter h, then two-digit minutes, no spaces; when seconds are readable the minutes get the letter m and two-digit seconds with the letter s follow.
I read 12h25
